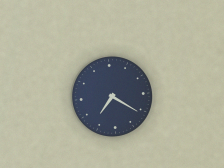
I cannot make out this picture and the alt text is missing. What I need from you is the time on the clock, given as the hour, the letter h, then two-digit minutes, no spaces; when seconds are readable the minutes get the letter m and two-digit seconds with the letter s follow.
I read 7h21
